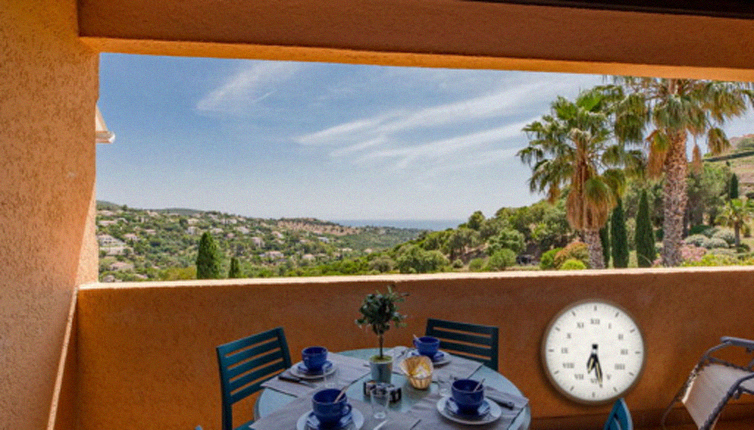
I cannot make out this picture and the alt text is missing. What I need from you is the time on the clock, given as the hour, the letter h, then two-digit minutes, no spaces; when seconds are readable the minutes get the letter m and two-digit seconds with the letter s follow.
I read 6h28
